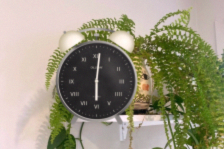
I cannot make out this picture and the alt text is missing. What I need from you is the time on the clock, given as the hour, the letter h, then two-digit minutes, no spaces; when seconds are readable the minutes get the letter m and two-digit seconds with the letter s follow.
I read 6h01
